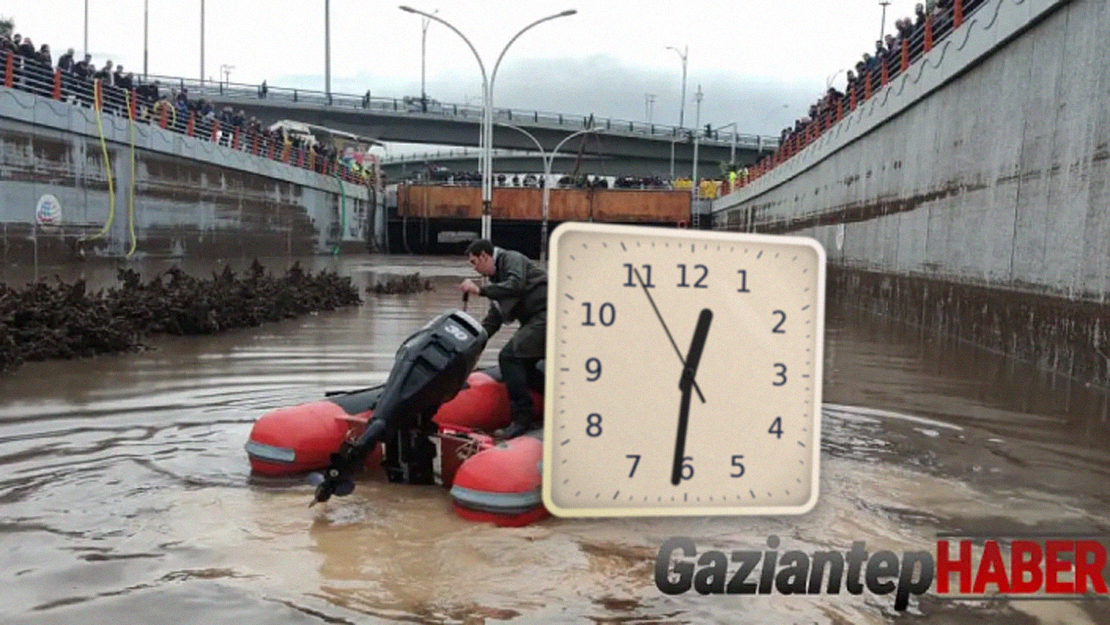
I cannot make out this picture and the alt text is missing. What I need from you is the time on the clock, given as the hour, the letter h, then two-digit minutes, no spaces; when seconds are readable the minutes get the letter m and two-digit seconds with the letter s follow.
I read 12h30m55s
